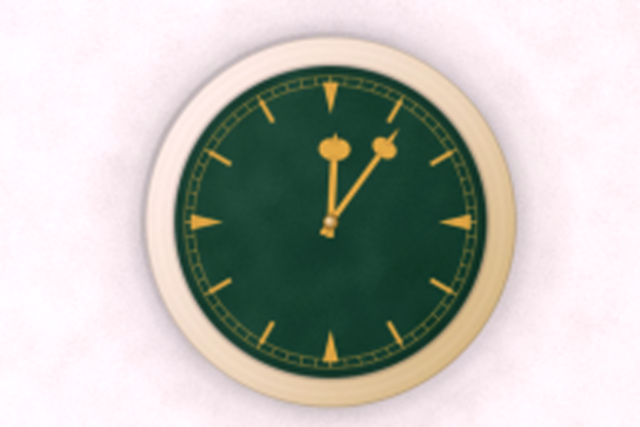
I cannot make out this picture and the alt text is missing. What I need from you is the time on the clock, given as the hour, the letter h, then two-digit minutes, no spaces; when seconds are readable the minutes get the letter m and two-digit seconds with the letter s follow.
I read 12h06
